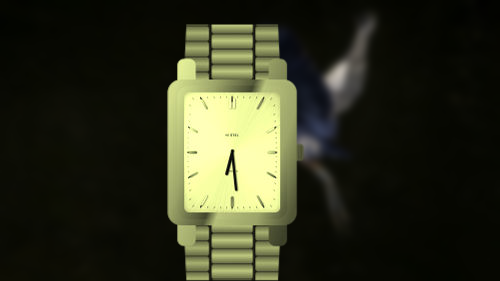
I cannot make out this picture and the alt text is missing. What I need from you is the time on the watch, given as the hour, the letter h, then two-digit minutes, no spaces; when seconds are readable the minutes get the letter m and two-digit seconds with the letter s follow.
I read 6h29
